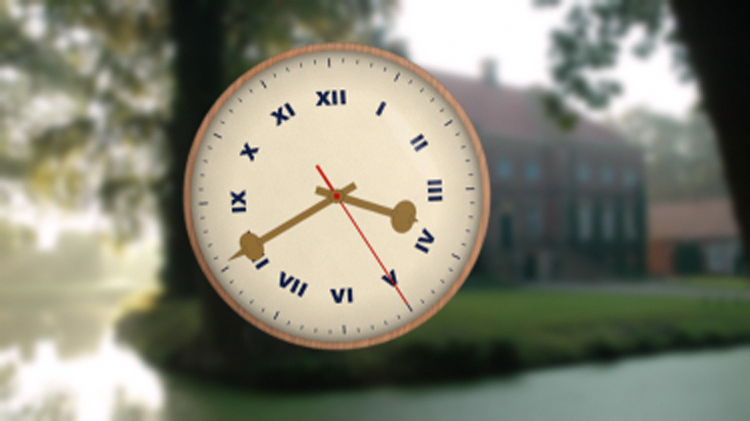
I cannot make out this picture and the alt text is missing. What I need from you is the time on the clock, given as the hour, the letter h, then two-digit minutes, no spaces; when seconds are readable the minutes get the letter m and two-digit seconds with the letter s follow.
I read 3h40m25s
